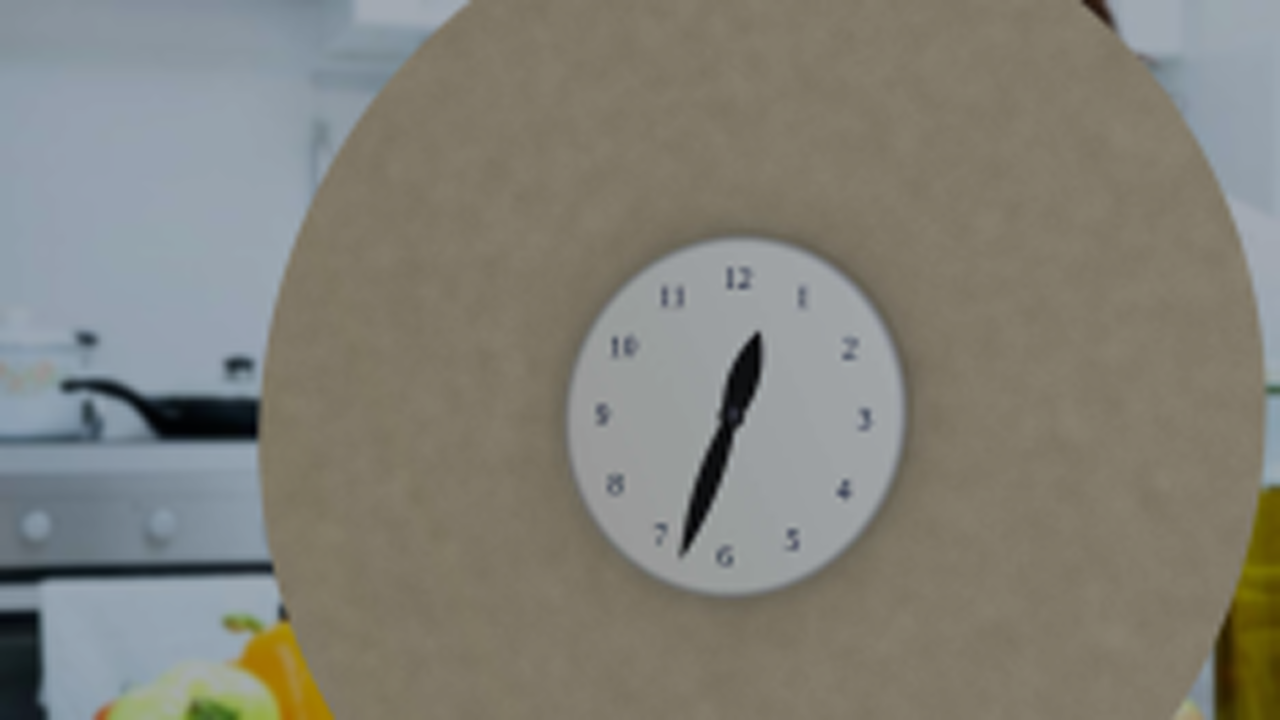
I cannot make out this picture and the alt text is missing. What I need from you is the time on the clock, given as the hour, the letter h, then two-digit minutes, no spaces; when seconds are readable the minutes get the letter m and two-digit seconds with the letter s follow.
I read 12h33
